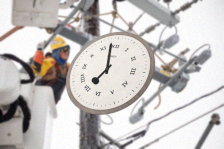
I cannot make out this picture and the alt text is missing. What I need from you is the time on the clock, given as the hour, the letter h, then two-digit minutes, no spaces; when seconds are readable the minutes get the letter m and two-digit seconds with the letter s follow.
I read 6h58
